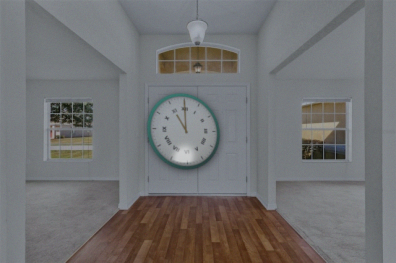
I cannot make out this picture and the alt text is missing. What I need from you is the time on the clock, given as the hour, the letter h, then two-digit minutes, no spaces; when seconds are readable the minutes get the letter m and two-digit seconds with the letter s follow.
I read 11h00
